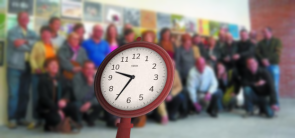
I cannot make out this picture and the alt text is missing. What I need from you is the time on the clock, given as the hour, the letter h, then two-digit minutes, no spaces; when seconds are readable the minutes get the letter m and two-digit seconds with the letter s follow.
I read 9h35
